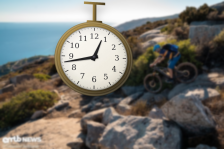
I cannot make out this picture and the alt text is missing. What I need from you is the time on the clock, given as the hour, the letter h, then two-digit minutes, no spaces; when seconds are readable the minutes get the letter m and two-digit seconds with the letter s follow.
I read 12h43
